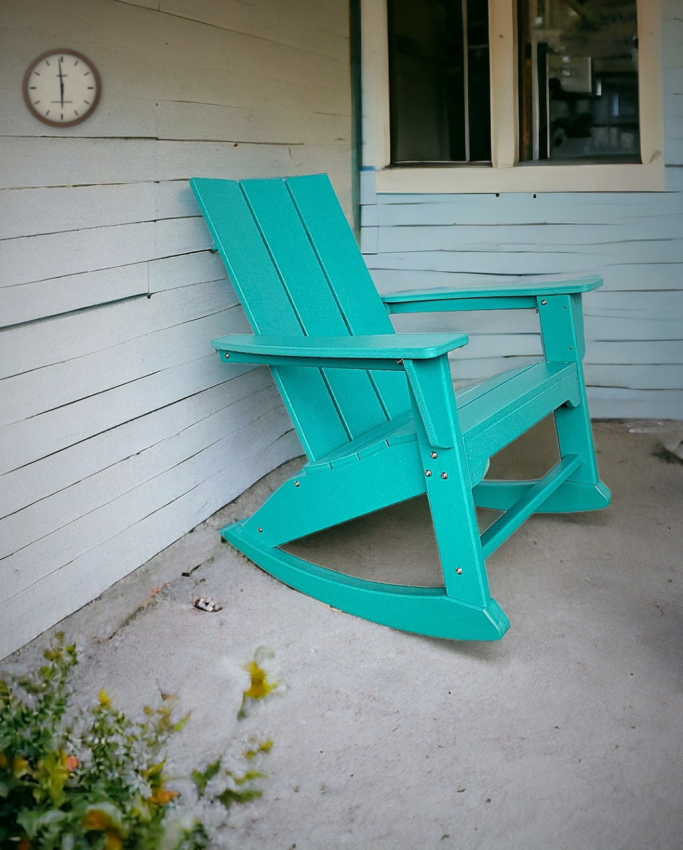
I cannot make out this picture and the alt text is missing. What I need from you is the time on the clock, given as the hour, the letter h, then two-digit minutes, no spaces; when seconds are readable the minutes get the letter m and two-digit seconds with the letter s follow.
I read 5h59
